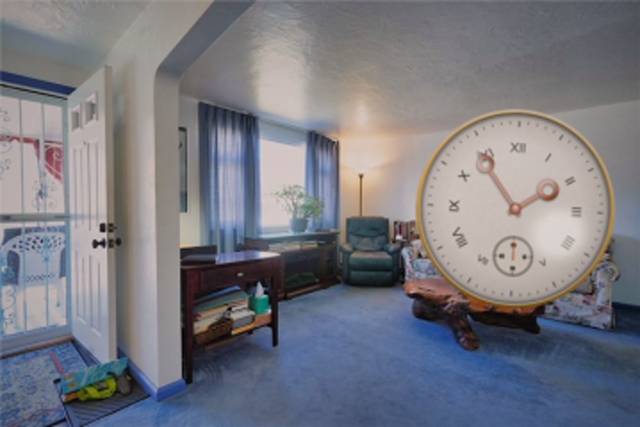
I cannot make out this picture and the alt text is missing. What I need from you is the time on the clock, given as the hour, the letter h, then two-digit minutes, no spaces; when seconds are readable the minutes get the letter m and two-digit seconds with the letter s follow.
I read 1h54
